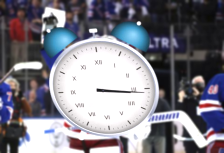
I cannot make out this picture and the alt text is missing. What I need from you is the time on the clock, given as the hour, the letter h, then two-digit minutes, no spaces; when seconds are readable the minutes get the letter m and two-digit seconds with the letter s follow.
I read 3h16
